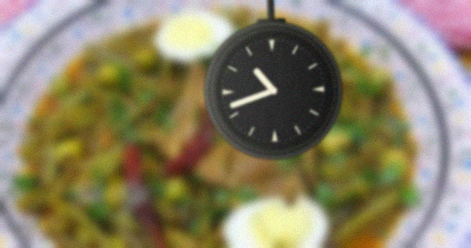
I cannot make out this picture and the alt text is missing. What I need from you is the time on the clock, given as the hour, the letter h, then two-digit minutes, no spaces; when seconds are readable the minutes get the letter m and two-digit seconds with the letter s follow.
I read 10h42
